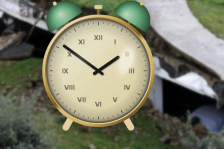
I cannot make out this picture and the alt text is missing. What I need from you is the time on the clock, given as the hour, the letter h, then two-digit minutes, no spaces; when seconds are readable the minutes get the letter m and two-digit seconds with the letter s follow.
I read 1h51
